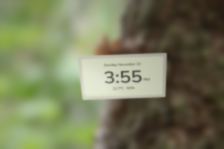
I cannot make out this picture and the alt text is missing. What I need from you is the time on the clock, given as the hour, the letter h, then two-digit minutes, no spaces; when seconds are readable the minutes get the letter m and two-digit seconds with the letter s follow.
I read 3h55
